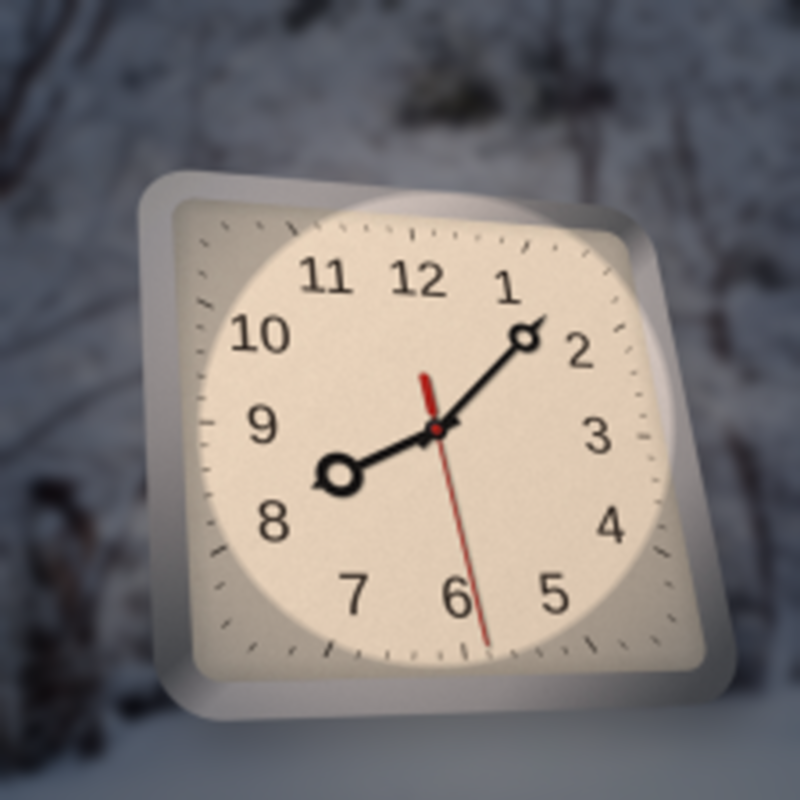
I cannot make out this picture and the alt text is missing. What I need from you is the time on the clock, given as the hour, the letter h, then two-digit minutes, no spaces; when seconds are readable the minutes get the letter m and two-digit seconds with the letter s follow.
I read 8h07m29s
